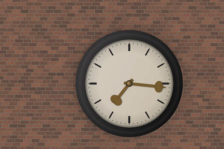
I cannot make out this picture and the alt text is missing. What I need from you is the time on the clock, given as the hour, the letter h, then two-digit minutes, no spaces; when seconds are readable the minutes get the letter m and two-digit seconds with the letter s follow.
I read 7h16
